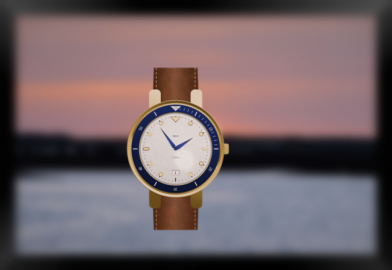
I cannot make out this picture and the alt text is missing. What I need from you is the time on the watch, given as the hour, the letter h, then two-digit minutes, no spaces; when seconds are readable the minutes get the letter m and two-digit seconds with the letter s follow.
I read 1h54
